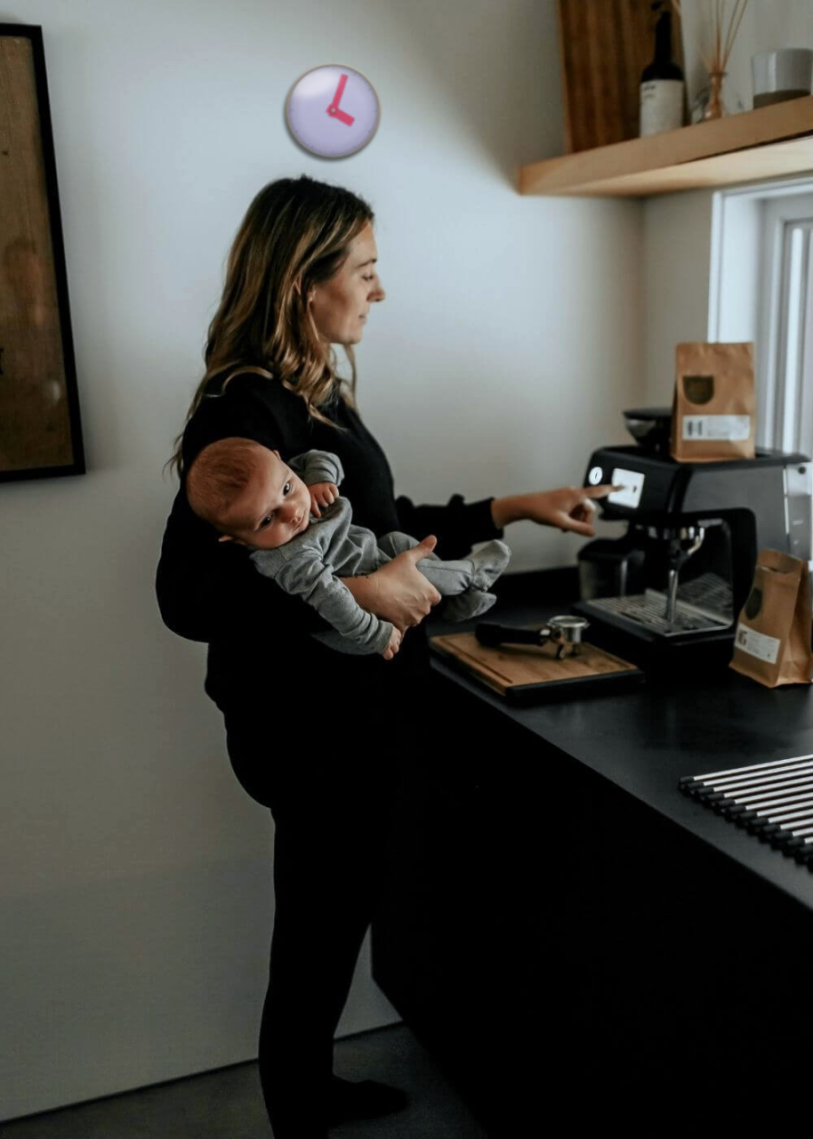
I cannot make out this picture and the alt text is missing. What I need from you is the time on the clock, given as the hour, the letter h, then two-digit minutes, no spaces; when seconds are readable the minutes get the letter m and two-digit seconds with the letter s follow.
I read 4h03
